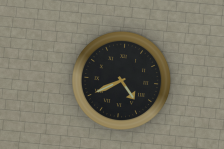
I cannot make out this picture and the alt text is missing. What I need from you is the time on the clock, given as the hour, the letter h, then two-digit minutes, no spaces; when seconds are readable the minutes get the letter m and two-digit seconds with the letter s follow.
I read 4h40
